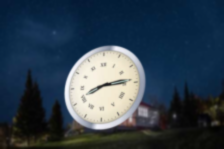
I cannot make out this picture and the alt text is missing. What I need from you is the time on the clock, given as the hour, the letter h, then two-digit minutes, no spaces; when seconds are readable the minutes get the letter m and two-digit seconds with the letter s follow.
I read 8h14
